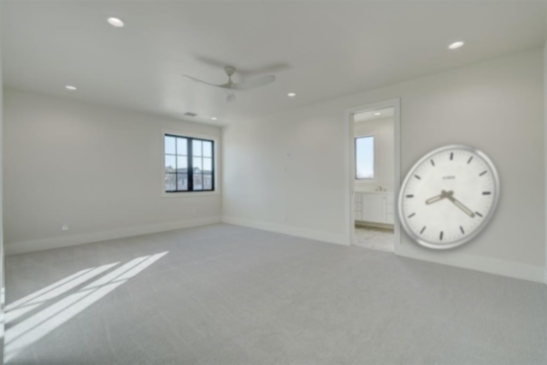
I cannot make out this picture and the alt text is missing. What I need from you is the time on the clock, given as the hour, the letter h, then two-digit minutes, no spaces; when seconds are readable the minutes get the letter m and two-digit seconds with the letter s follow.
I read 8h21
